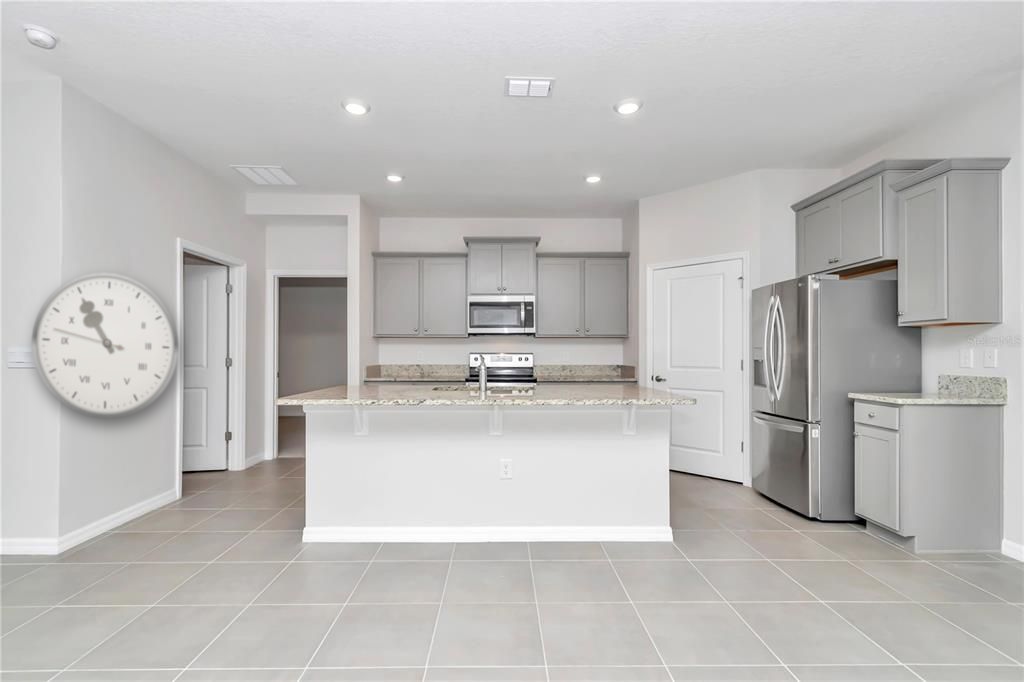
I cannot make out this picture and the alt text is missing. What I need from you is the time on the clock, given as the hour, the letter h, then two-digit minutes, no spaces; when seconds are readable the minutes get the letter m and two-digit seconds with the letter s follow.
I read 10h54m47s
